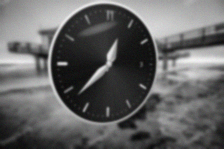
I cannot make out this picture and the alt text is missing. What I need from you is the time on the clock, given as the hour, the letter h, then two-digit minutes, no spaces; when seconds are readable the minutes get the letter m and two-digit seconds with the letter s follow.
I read 12h38
